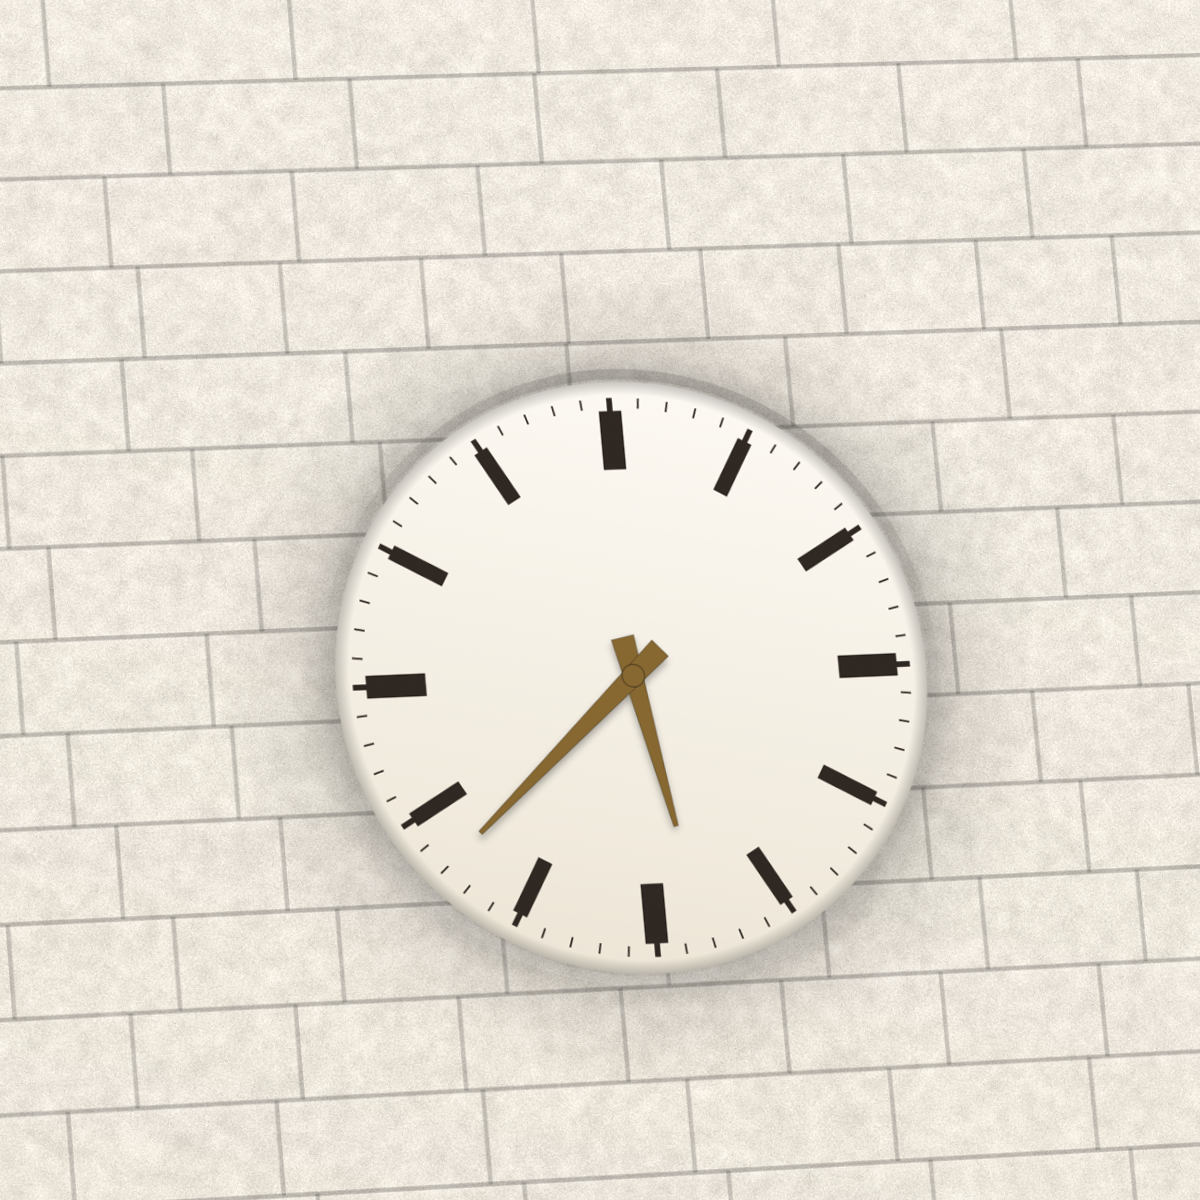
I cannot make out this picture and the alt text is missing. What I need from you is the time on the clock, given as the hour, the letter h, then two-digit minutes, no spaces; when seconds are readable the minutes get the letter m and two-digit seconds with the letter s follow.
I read 5h38
